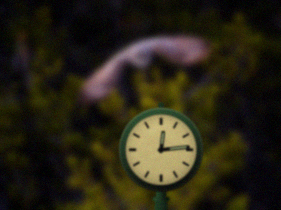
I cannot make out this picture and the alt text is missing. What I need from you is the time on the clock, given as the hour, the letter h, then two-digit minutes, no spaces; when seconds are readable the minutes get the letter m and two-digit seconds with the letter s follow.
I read 12h14
